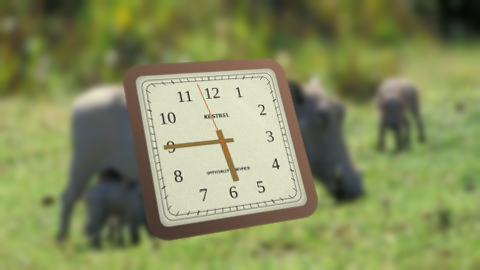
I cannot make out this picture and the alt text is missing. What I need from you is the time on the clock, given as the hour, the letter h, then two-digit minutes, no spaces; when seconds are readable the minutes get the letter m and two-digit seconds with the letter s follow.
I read 5h44m58s
